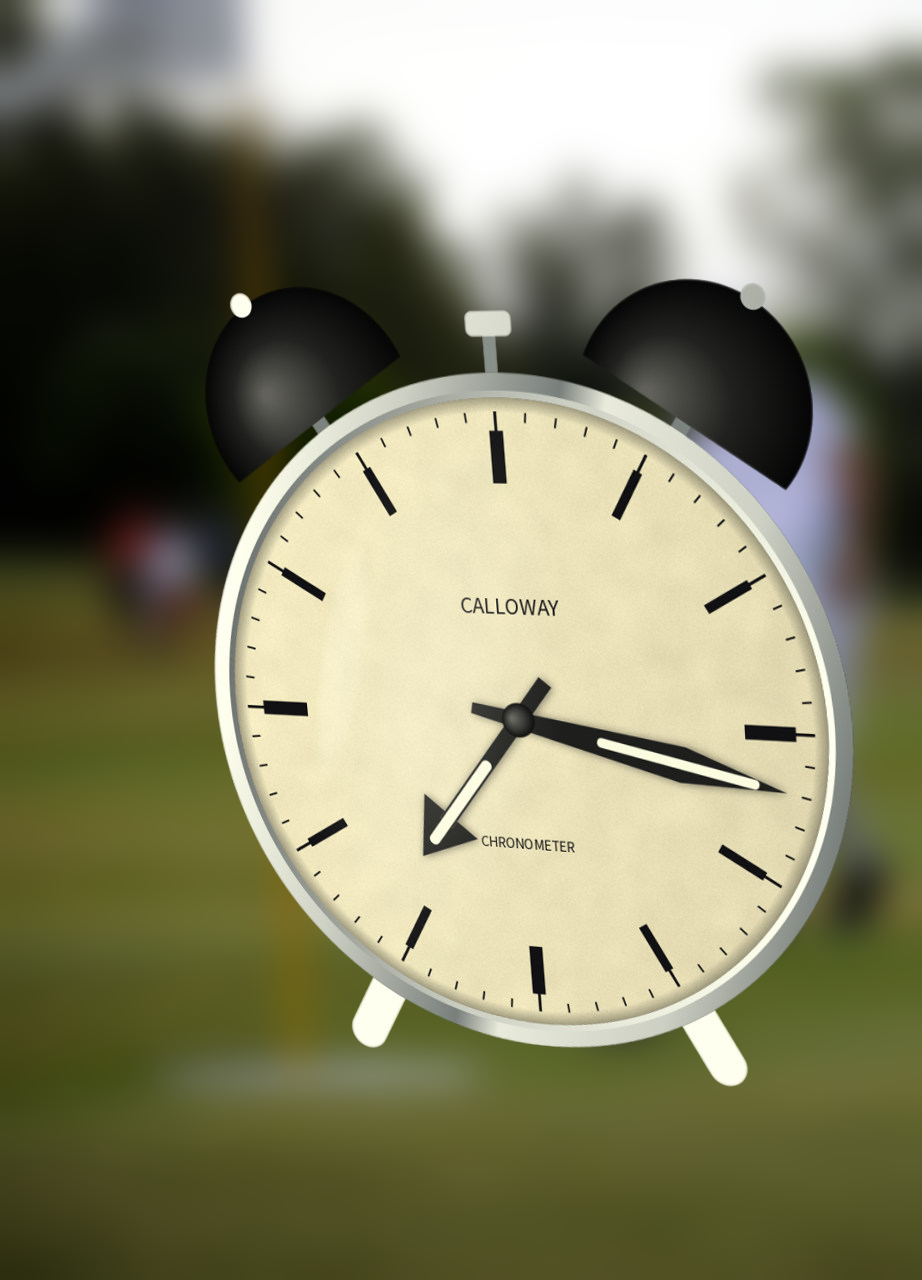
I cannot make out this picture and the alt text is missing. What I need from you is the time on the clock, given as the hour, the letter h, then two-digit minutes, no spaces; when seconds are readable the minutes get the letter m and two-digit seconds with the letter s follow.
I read 7h17
